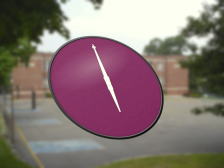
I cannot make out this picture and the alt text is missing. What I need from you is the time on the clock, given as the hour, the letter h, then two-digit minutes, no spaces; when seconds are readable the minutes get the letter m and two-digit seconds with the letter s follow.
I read 6h00
